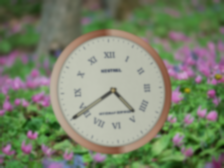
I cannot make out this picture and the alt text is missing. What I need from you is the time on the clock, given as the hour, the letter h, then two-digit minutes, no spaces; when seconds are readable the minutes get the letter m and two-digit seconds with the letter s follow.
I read 4h40
